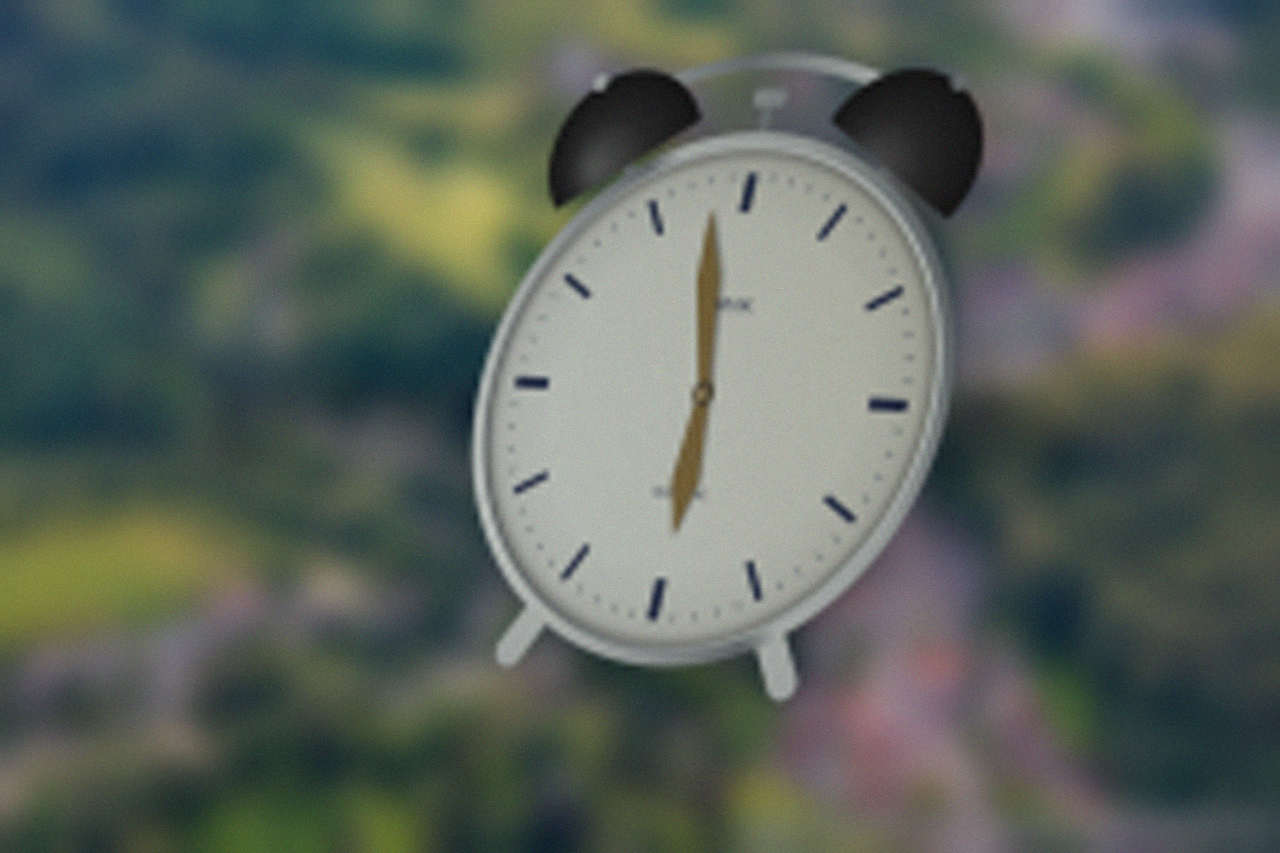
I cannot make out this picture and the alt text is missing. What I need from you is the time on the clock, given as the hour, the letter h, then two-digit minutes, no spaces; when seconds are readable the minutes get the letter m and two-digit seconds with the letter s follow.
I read 5h58
